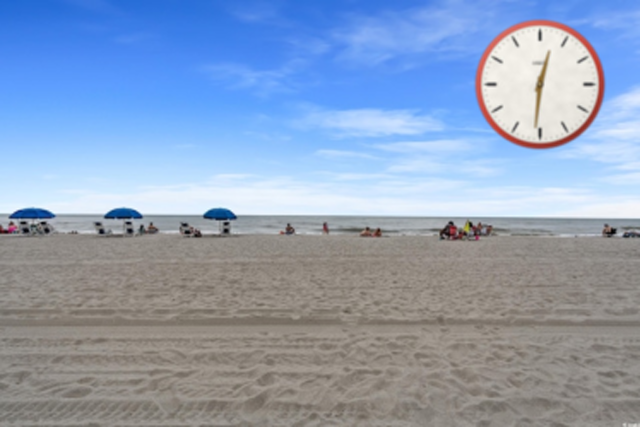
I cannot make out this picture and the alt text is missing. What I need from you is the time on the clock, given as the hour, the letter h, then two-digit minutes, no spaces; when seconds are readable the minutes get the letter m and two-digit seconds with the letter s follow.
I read 12h31
